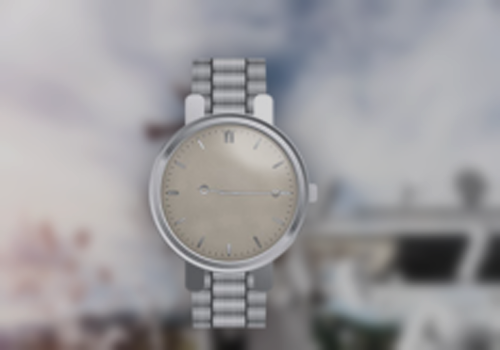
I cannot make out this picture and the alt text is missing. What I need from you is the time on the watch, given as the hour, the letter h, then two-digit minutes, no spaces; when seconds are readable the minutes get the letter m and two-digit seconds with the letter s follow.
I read 9h15
